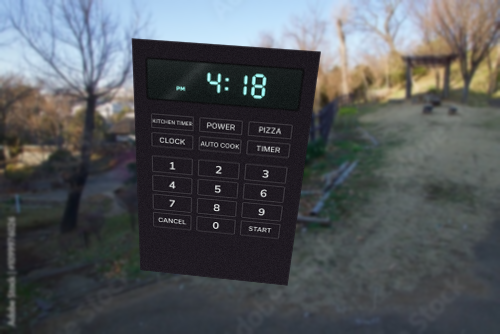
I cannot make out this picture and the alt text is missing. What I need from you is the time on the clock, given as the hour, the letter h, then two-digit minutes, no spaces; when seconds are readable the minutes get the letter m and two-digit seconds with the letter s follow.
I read 4h18
